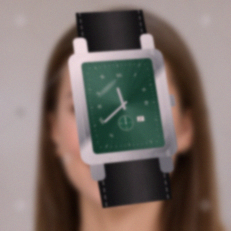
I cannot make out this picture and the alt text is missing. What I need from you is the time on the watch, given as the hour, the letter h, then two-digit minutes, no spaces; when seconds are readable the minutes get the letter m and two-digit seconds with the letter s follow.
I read 11h39
